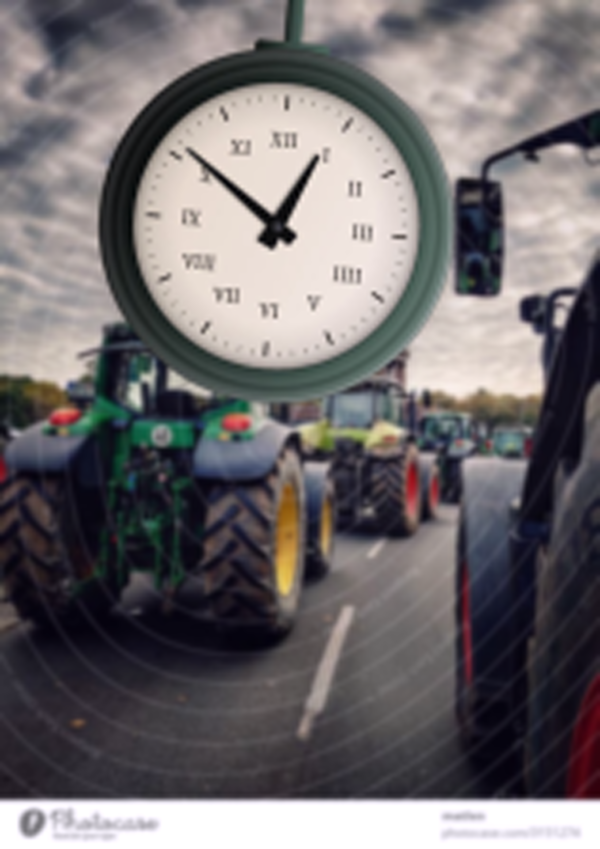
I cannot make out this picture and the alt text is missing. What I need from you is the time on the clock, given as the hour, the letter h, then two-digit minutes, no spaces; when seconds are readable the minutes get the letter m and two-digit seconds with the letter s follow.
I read 12h51
